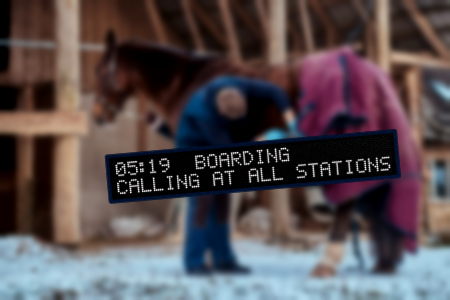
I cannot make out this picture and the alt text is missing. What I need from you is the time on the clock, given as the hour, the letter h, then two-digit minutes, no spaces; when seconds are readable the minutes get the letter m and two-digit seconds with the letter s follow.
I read 5h19
